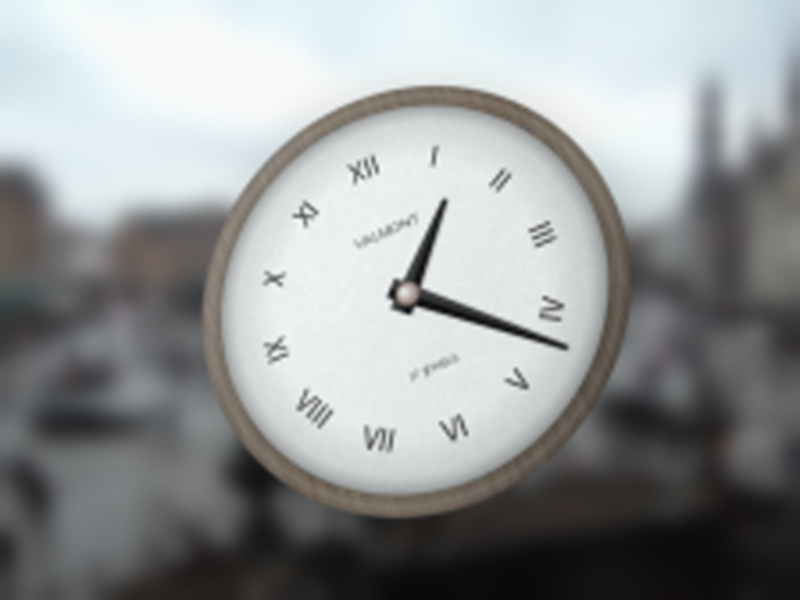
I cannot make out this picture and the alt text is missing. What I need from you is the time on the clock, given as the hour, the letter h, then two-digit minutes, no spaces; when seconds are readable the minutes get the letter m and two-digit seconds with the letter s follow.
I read 1h22
